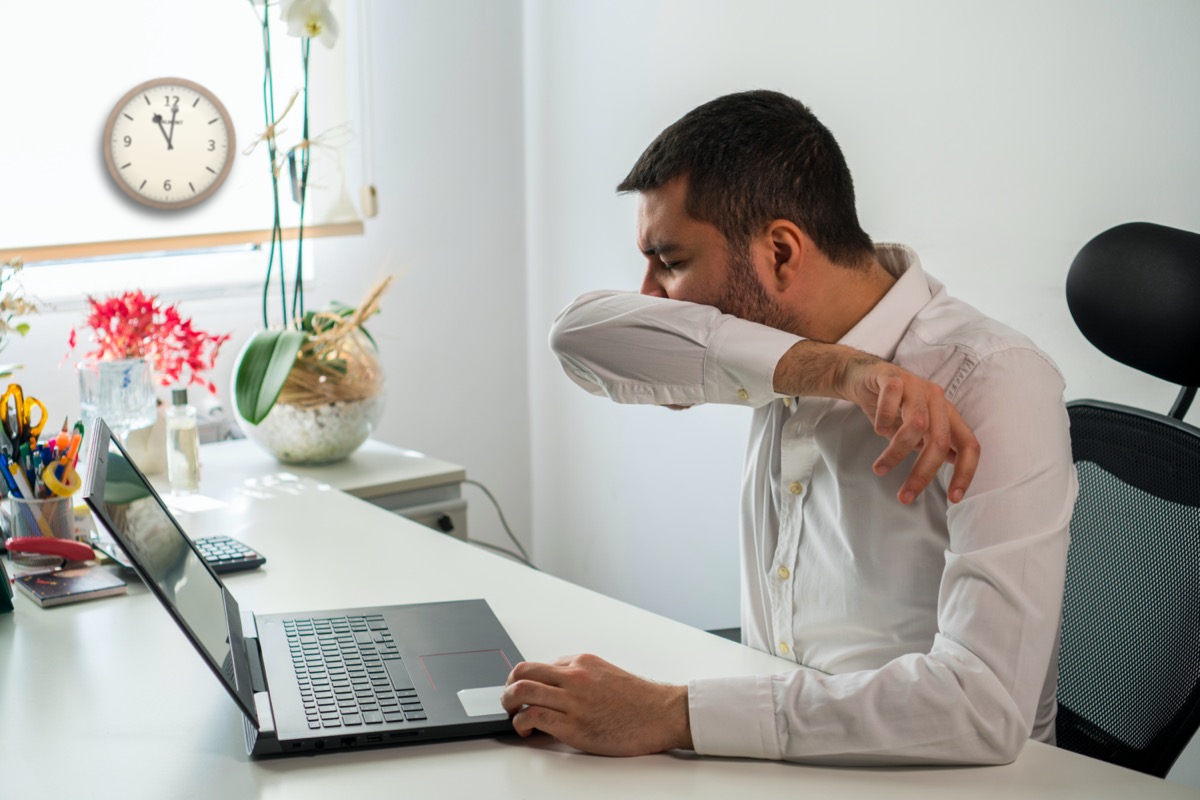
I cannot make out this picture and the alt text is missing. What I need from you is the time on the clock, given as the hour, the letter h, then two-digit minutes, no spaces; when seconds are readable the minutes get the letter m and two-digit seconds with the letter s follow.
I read 11h01
